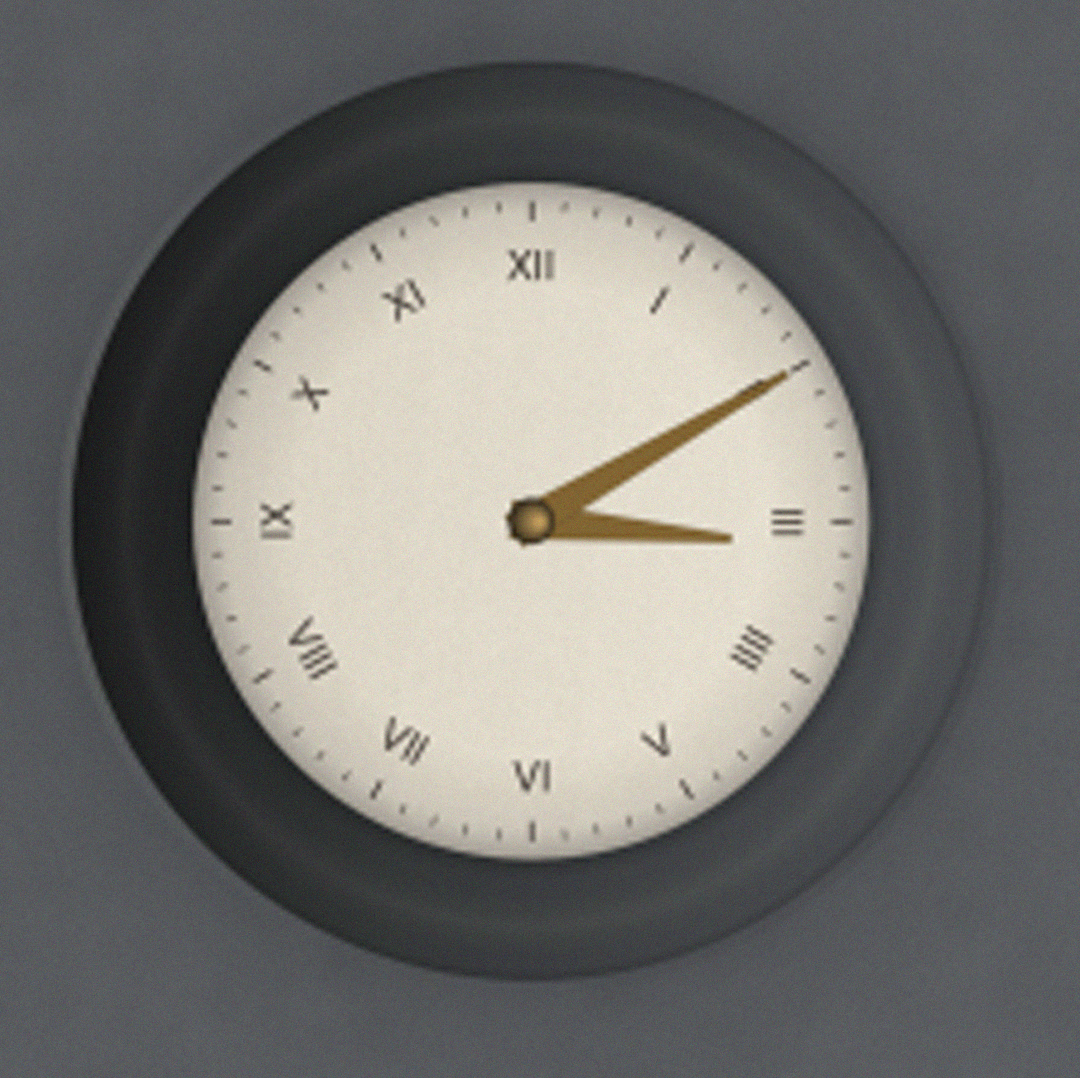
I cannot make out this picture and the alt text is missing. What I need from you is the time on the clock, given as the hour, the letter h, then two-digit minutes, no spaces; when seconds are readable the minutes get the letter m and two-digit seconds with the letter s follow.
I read 3h10
